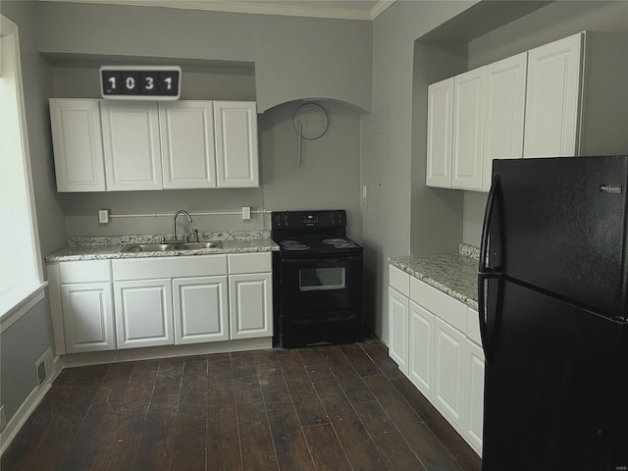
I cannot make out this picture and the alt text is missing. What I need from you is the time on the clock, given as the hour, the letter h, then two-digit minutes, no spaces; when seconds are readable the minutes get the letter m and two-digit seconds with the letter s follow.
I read 10h31
